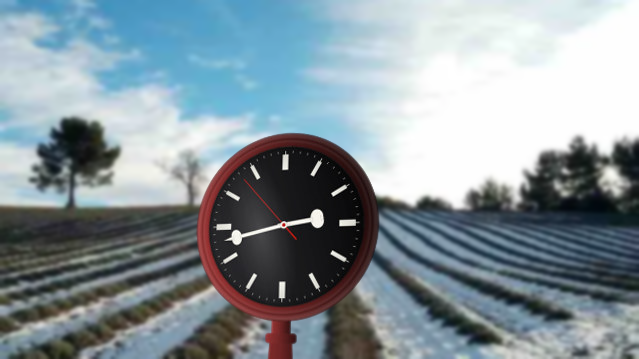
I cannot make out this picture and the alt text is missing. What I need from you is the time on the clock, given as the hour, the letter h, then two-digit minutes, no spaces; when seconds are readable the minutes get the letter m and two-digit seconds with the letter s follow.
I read 2h42m53s
